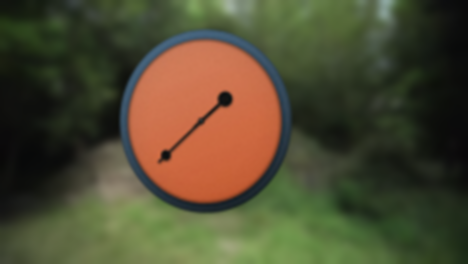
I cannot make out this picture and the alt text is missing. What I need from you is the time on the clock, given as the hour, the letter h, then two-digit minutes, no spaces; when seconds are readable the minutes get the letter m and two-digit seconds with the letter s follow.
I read 1h38
